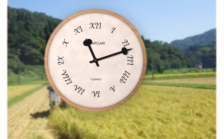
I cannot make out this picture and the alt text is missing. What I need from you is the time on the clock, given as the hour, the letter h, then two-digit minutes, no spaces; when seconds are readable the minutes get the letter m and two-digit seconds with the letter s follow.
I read 11h12
